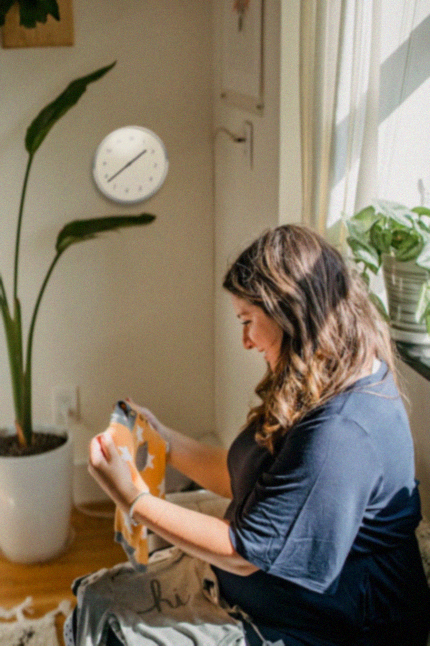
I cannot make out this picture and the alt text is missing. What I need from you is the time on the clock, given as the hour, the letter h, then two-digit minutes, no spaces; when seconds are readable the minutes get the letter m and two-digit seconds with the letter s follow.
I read 1h38
